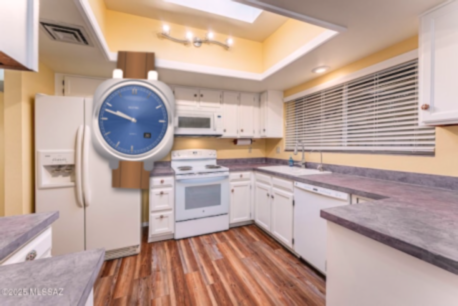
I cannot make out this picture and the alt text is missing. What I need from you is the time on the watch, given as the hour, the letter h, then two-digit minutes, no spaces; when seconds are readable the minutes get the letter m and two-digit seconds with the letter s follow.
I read 9h48
